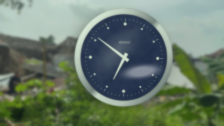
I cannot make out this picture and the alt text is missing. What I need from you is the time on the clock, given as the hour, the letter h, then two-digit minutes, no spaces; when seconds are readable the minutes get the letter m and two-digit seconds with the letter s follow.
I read 6h51
